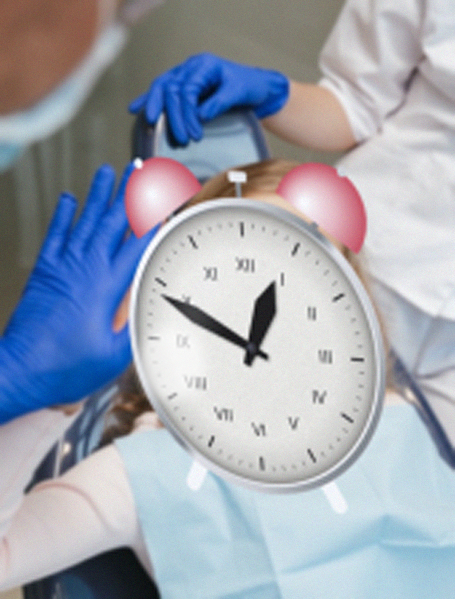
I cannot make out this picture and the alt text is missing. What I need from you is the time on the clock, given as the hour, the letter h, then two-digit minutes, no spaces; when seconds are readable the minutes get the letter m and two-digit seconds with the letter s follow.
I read 12h49
